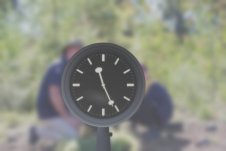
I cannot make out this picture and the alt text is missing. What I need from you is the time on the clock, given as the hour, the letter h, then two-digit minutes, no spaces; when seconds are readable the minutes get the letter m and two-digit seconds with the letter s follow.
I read 11h26
